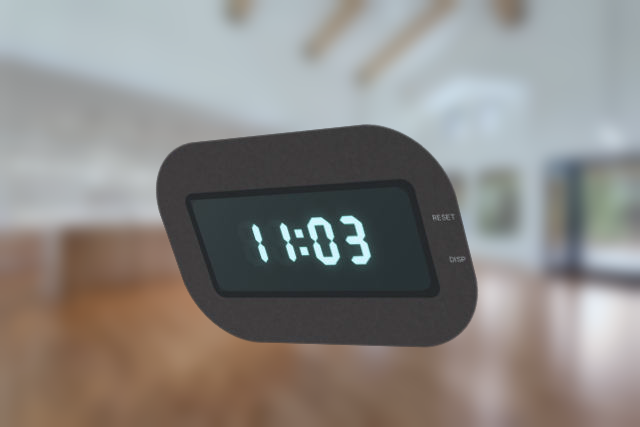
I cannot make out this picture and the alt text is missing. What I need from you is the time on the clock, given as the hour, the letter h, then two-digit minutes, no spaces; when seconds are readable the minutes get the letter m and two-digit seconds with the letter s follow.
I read 11h03
